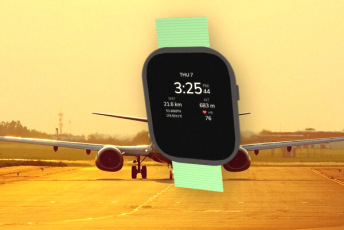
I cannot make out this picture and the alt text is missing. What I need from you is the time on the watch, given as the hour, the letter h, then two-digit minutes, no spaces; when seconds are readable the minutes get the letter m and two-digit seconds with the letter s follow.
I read 3h25
